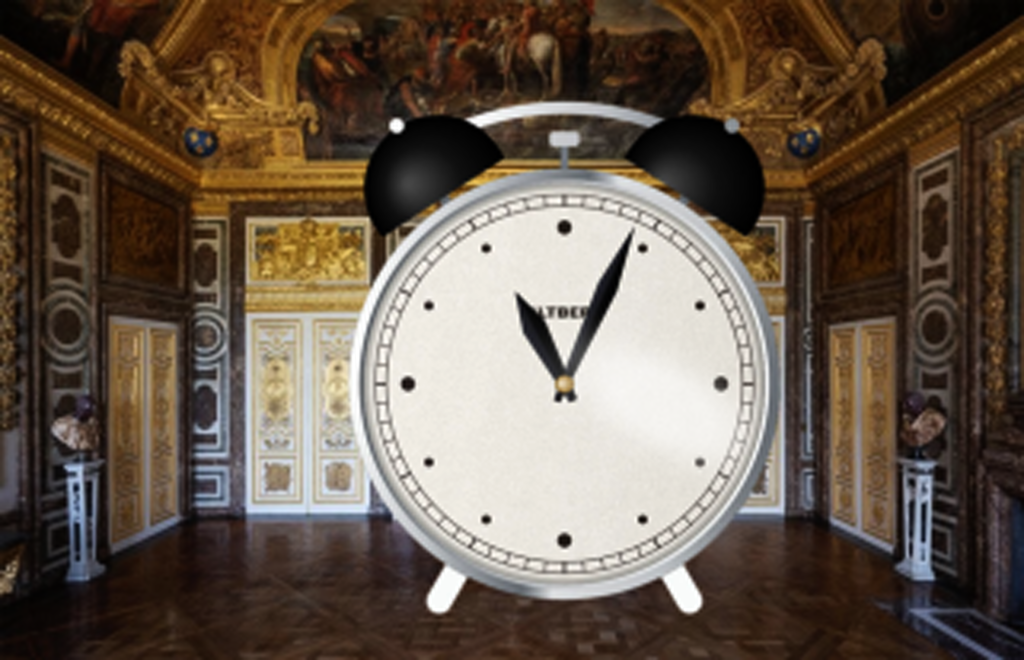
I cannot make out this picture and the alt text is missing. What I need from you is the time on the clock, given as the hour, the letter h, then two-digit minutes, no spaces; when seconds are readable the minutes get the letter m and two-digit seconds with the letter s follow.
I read 11h04
